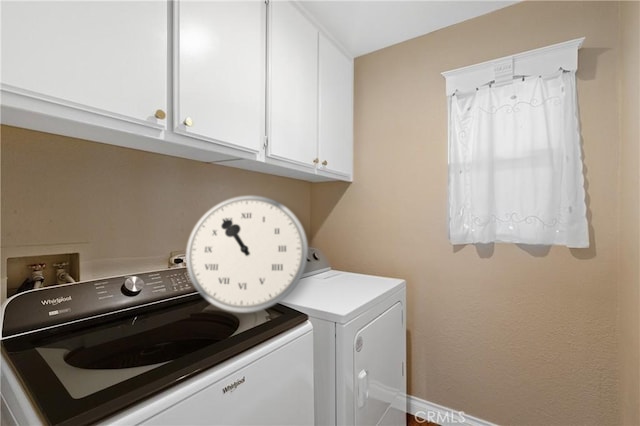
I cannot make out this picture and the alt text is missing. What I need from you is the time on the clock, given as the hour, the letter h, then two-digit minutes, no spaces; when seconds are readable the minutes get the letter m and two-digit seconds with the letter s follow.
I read 10h54
